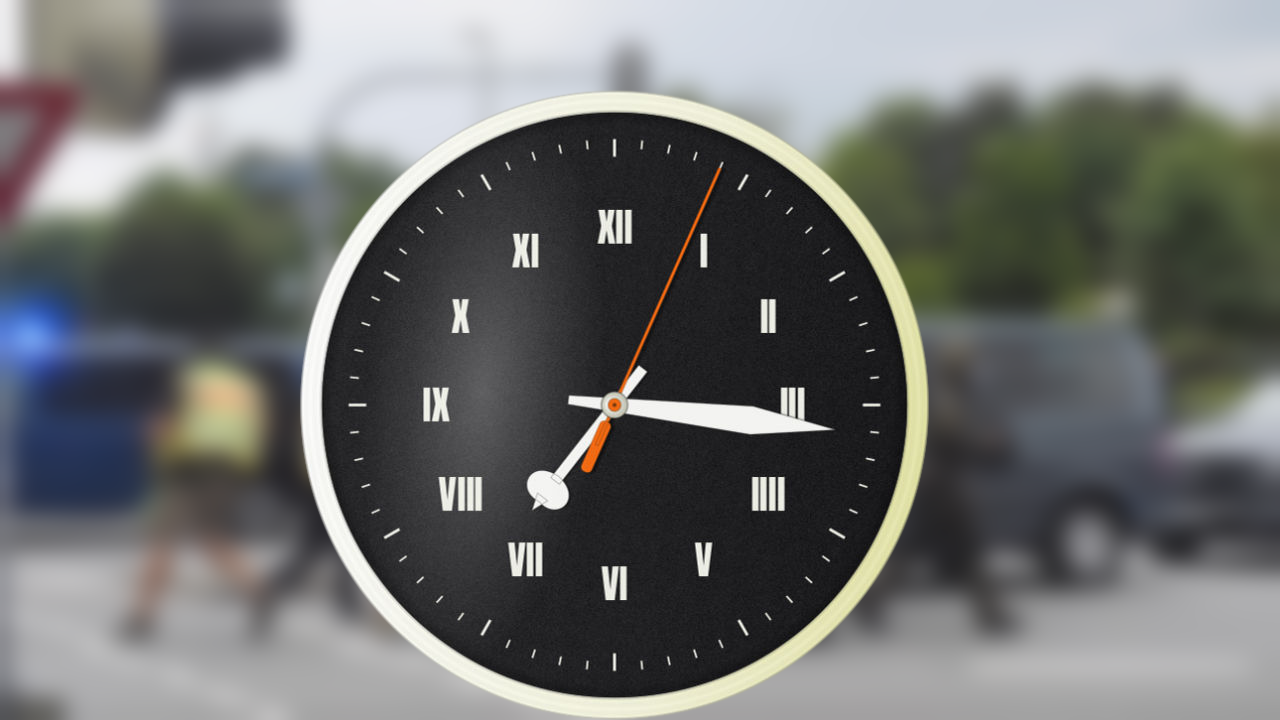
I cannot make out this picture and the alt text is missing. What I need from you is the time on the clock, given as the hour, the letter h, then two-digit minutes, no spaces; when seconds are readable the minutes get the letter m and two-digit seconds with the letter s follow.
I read 7h16m04s
